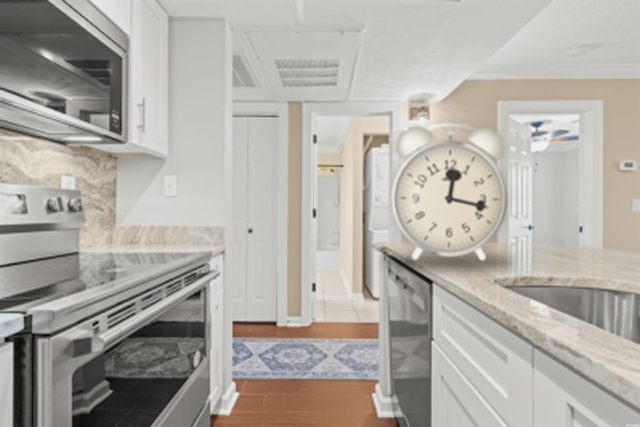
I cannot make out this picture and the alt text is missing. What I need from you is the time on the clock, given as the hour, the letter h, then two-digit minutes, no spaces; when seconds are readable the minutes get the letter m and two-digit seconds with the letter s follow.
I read 12h17
